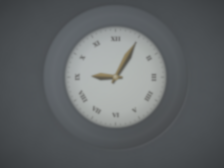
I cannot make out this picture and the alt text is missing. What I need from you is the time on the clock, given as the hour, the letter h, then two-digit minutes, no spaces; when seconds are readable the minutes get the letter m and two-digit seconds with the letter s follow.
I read 9h05
